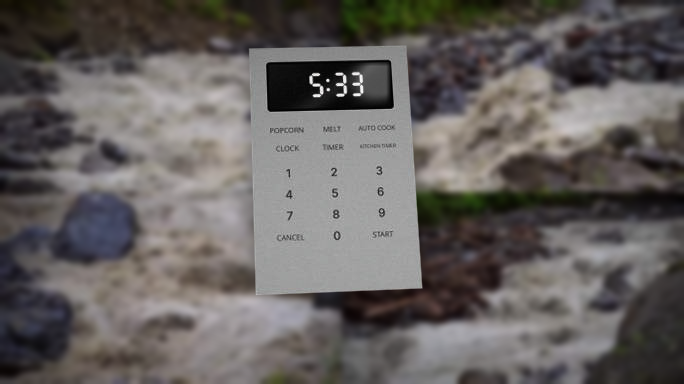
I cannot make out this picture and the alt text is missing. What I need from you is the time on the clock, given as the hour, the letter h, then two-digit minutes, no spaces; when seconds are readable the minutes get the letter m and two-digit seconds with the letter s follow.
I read 5h33
